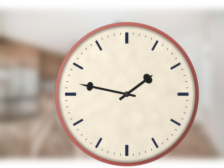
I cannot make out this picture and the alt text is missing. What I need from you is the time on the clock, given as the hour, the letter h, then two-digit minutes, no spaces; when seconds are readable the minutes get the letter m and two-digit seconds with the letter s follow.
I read 1h47
